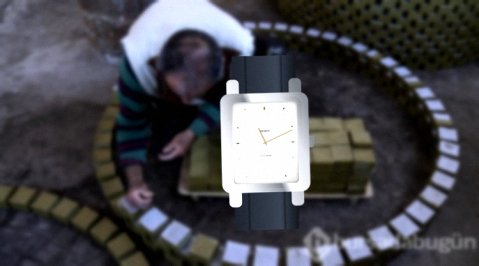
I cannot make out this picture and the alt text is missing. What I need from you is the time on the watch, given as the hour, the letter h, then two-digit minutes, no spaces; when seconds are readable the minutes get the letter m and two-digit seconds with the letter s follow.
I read 11h11
